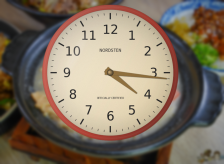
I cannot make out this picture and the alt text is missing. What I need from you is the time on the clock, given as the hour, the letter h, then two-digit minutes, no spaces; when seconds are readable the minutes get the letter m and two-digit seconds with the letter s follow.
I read 4h16
